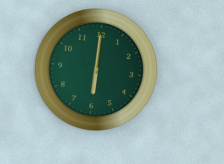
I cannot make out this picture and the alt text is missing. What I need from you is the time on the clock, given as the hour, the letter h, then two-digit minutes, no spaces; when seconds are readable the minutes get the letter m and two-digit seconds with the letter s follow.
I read 6h00
